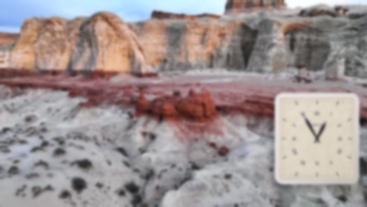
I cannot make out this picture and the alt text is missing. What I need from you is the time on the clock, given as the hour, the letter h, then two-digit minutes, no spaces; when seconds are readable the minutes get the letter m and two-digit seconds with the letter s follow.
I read 12h55
